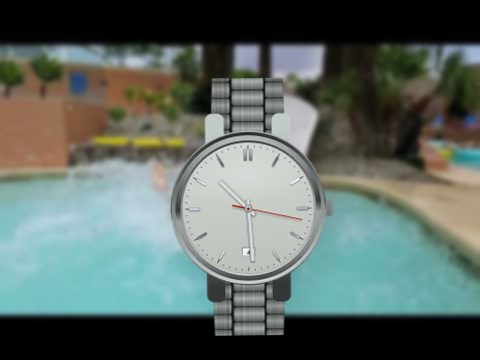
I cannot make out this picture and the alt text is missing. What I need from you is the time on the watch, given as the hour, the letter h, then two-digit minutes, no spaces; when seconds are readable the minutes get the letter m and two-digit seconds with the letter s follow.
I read 10h29m17s
